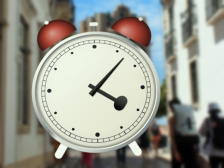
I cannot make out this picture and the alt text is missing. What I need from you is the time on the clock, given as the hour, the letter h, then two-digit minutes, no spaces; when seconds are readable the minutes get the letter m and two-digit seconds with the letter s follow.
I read 4h07
